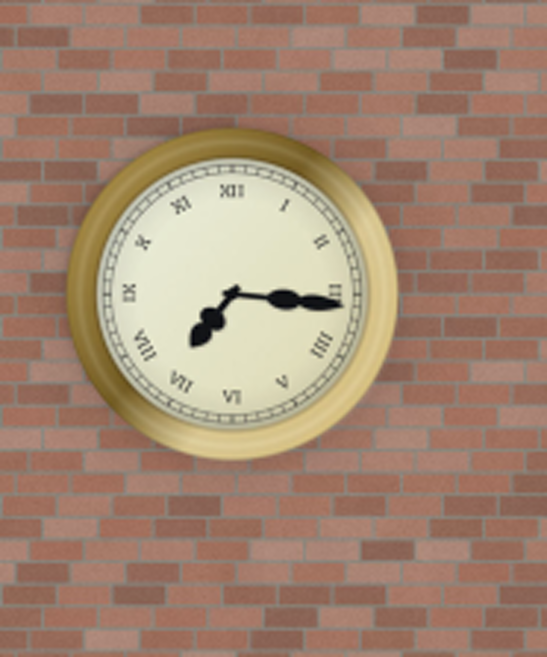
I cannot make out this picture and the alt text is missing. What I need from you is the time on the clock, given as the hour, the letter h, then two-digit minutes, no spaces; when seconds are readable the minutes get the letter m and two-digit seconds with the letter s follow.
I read 7h16
